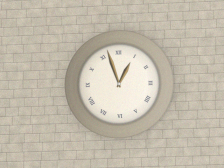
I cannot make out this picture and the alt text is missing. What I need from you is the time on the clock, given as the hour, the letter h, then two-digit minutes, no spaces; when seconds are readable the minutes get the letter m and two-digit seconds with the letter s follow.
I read 12h57
